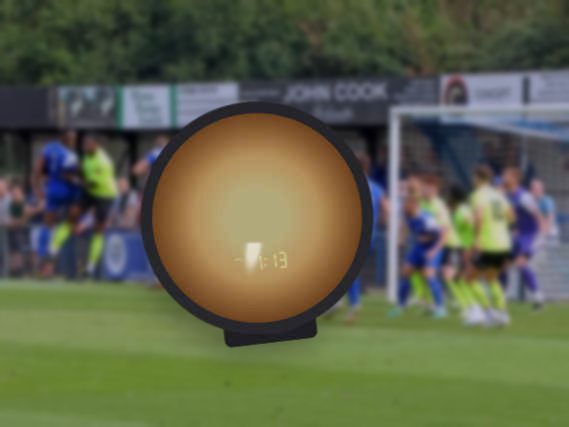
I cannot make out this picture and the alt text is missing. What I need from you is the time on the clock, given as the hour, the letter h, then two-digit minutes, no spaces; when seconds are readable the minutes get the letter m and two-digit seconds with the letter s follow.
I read 1h13
